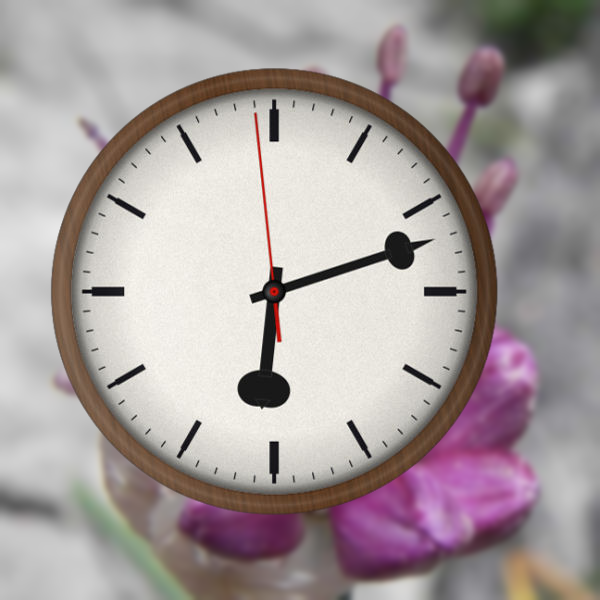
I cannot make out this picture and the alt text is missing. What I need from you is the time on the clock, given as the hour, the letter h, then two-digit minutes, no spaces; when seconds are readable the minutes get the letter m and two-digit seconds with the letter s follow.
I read 6h11m59s
